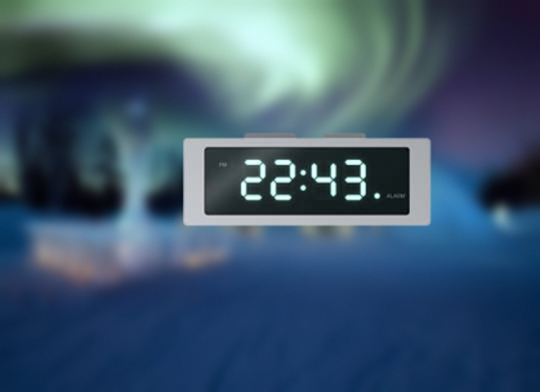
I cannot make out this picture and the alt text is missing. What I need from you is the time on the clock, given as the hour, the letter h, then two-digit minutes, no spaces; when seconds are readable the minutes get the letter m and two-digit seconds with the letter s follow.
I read 22h43
